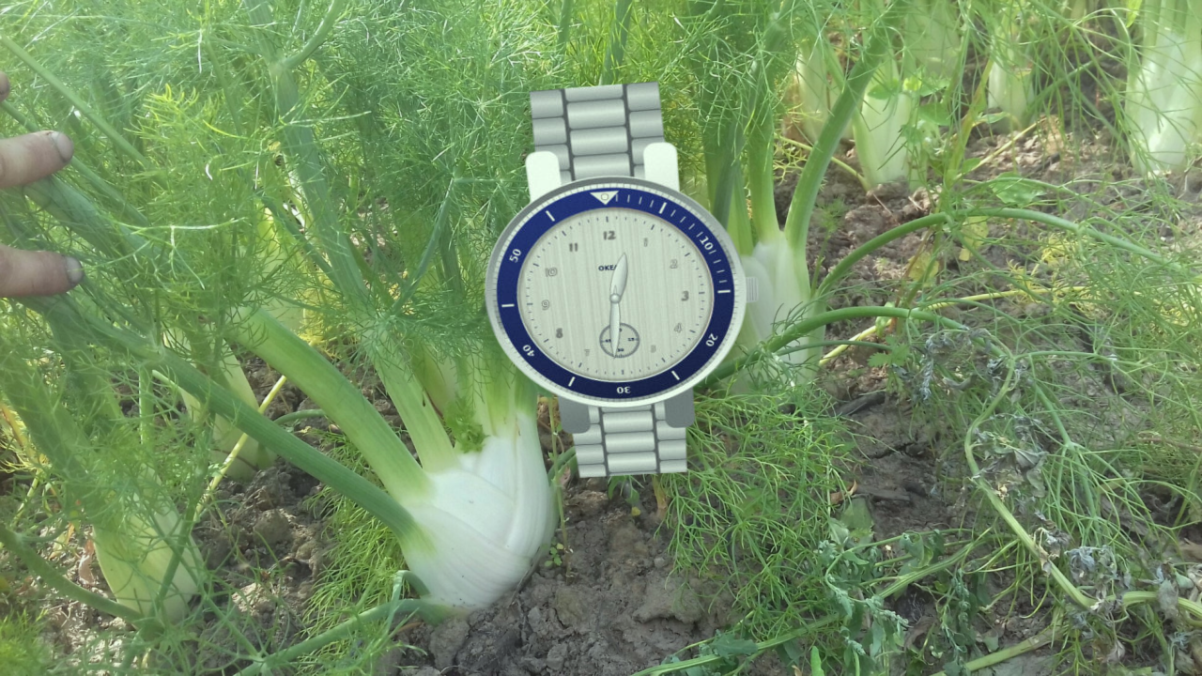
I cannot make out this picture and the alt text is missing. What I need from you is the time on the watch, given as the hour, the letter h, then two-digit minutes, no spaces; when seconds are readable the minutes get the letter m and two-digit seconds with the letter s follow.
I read 12h31
